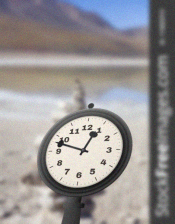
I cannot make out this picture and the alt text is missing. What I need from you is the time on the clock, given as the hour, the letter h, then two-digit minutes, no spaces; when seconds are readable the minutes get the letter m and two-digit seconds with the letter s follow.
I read 12h48
